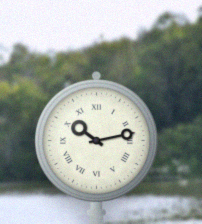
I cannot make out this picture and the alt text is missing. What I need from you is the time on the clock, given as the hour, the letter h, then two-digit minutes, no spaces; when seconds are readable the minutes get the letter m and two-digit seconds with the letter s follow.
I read 10h13
